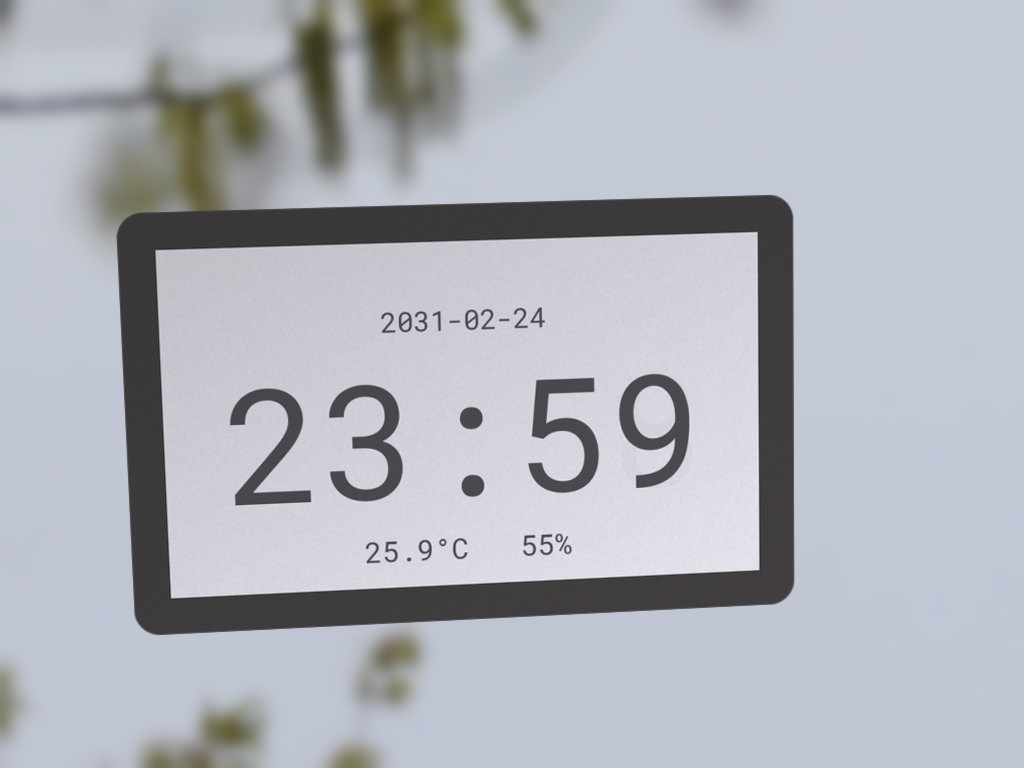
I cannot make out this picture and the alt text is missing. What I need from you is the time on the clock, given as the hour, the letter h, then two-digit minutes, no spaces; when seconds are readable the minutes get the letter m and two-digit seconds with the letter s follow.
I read 23h59
